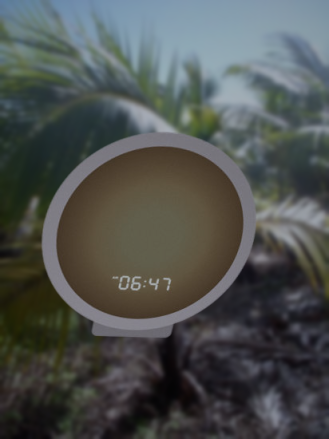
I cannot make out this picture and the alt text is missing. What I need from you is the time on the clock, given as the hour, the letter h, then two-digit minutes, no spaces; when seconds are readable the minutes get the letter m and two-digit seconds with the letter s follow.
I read 6h47
